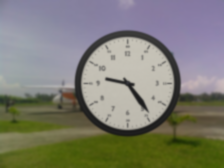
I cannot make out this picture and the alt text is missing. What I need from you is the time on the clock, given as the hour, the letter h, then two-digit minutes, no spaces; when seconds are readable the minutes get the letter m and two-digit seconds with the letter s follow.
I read 9h24
